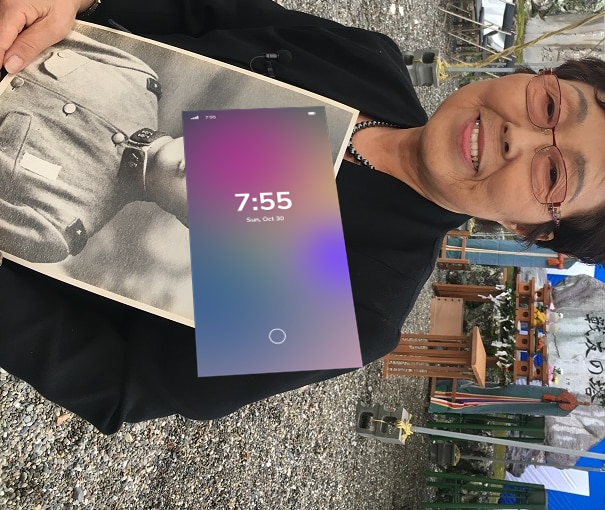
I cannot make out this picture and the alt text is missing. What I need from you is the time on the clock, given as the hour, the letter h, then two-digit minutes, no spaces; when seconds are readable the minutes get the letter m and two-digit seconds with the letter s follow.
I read 7h55
